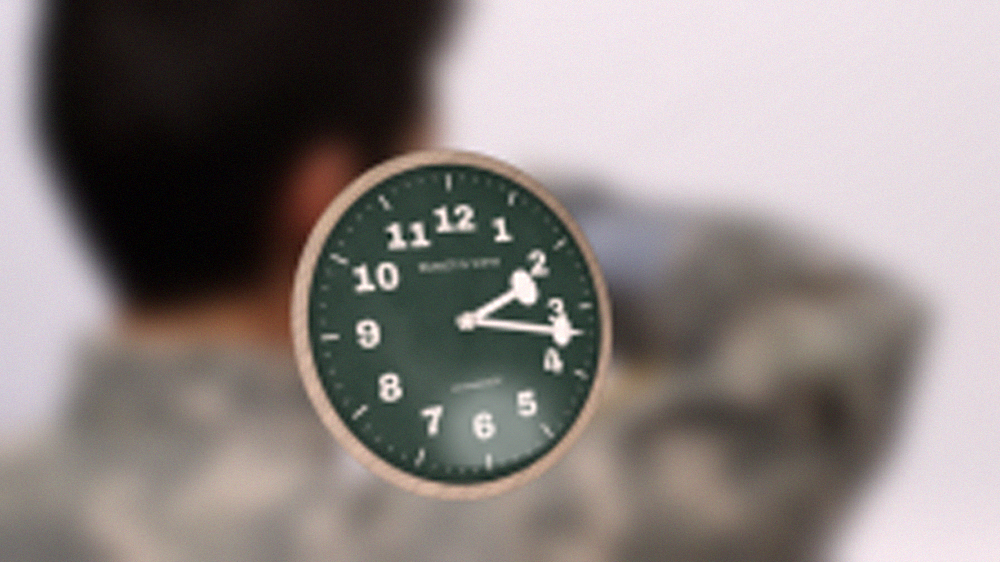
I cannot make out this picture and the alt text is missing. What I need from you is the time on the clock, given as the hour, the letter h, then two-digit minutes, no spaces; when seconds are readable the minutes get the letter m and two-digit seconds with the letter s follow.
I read 2h17
